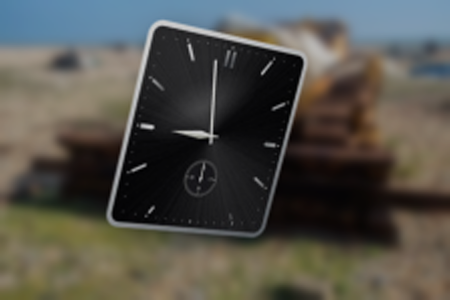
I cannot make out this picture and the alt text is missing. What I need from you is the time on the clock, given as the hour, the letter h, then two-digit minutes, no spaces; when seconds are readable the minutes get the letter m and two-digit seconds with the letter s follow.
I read 8h58
